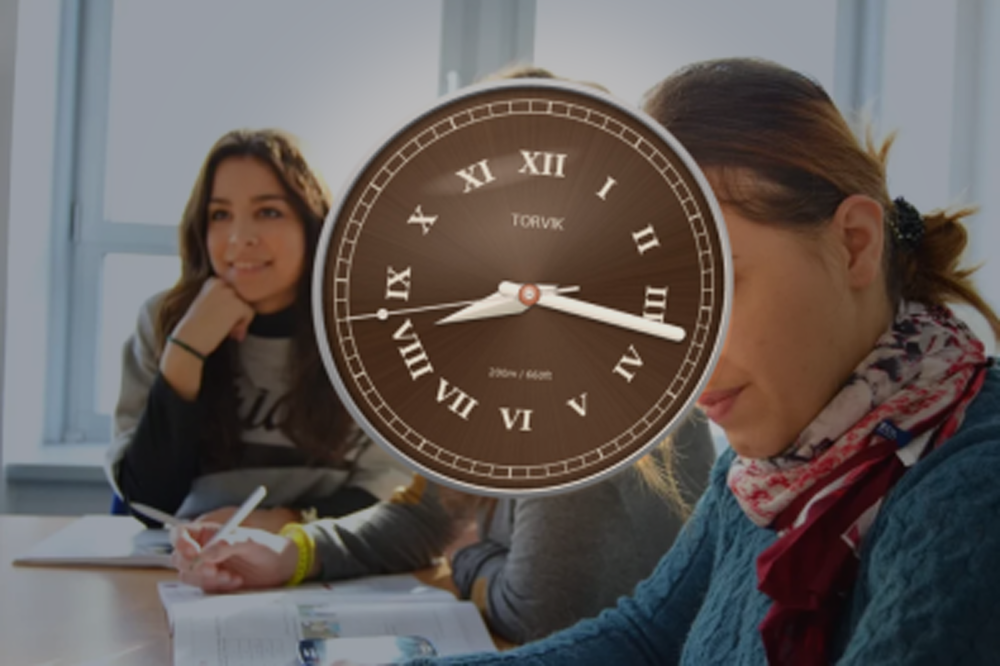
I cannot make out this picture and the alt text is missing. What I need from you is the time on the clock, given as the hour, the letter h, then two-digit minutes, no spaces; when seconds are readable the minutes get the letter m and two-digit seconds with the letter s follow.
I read 8h16m43s
